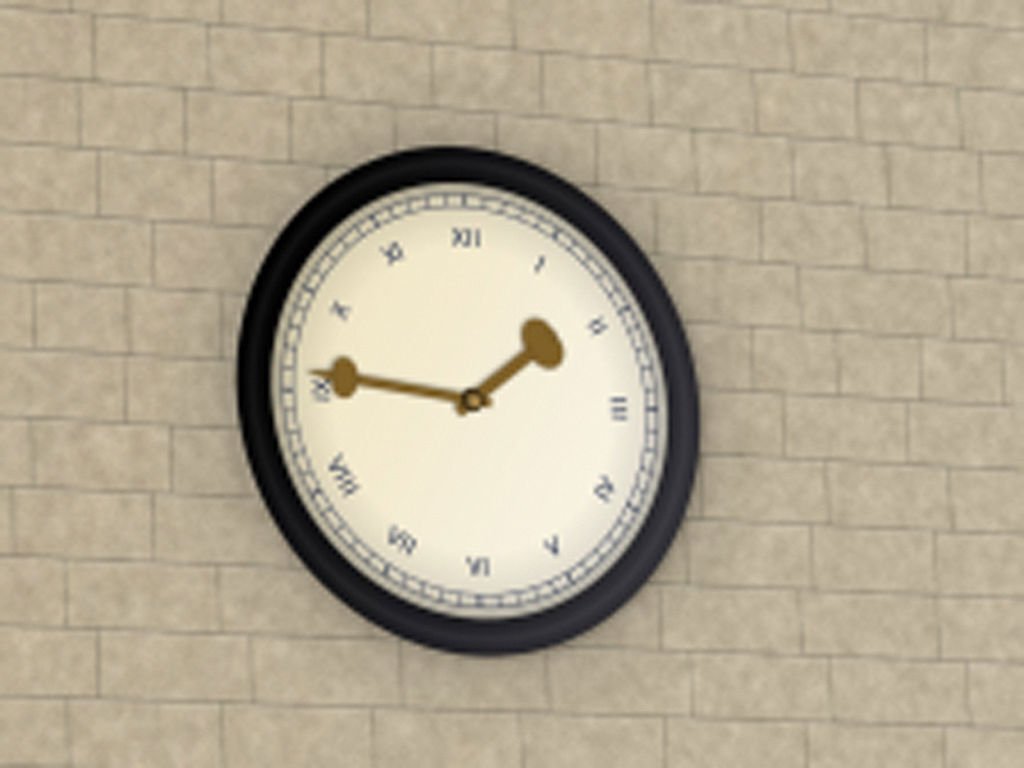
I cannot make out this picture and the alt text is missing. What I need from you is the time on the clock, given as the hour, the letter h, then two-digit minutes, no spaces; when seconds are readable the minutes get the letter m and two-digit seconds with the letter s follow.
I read 1h46
